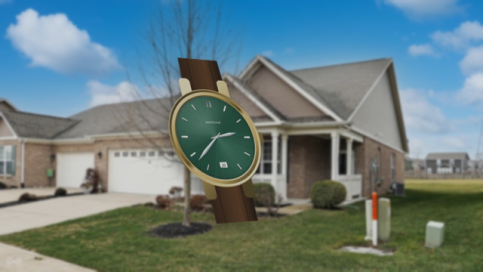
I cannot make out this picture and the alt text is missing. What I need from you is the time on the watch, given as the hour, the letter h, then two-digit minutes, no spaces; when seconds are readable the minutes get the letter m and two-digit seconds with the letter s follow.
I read 2h38
